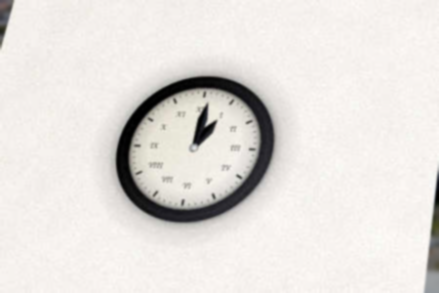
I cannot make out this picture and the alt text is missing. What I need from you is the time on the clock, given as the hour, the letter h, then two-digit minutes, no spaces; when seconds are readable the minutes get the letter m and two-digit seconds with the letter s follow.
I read 1h01
